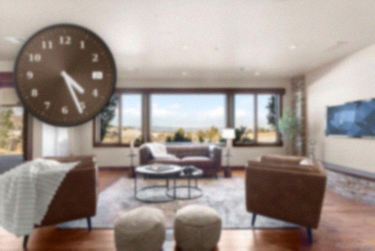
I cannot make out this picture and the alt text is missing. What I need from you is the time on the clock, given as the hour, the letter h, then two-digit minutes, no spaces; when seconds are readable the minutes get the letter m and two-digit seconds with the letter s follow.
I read 4h26
